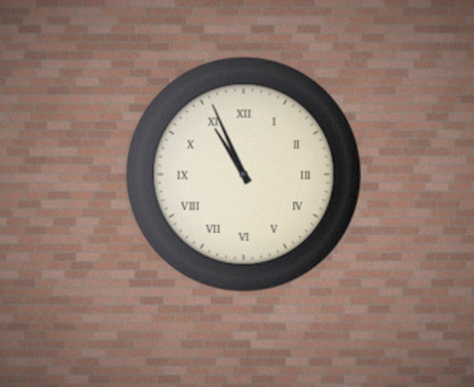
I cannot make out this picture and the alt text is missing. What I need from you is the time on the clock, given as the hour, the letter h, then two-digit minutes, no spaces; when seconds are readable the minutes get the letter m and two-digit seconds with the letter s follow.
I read 10h56
